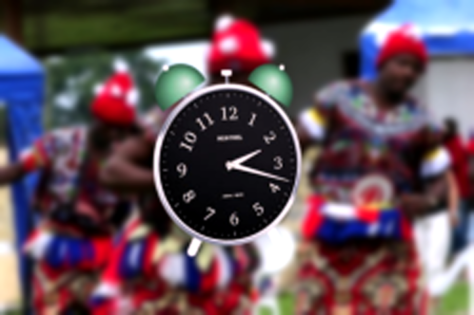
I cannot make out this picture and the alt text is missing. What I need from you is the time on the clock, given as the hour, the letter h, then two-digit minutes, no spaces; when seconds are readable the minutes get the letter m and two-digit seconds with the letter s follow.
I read 2h18
